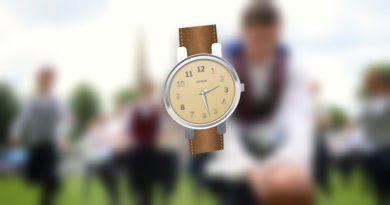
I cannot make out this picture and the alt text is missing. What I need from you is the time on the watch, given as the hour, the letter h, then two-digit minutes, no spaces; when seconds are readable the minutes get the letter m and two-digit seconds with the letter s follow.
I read 2h28
